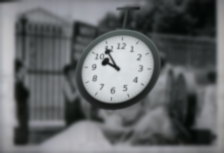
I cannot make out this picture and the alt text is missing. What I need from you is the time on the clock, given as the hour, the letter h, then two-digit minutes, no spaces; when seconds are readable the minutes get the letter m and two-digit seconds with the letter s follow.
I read 9h54
